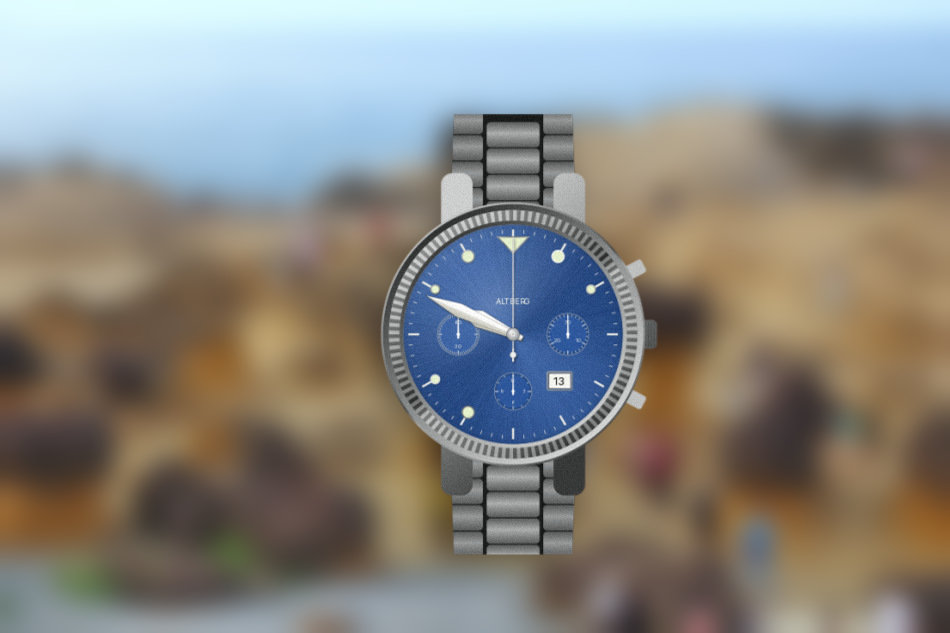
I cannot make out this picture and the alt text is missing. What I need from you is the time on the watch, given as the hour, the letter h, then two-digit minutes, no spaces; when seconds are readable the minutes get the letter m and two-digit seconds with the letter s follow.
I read 9h49
